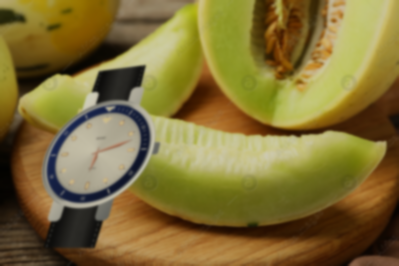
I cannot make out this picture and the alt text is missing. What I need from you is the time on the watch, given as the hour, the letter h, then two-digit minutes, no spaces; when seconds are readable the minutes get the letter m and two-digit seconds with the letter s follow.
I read 6h12
